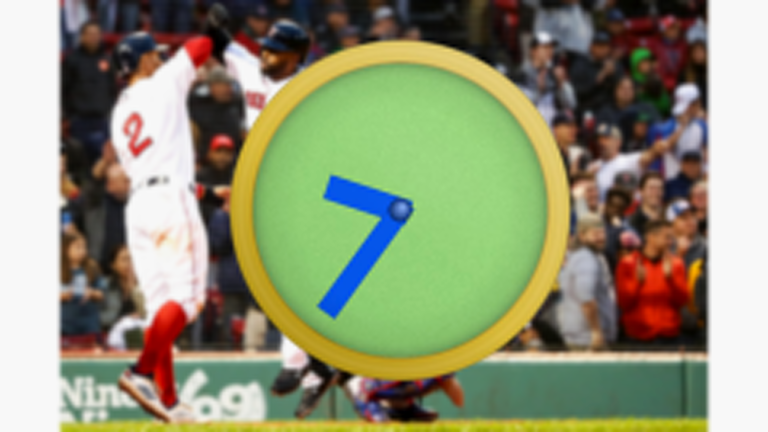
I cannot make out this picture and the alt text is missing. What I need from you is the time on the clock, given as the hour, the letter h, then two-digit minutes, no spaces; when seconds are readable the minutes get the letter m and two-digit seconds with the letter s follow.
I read 9h36
